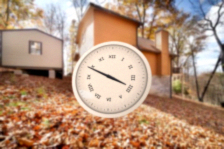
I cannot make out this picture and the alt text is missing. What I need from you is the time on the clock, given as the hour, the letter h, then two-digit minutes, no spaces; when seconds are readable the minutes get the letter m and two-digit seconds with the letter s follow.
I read 3h49
